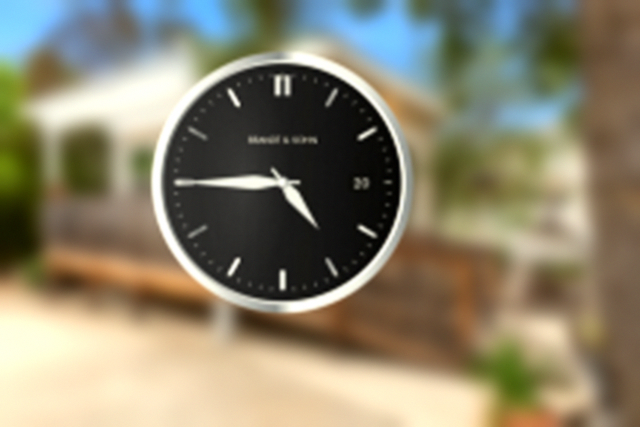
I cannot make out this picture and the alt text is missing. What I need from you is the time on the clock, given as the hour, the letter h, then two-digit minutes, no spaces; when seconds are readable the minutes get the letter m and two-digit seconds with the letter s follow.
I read 4h45
